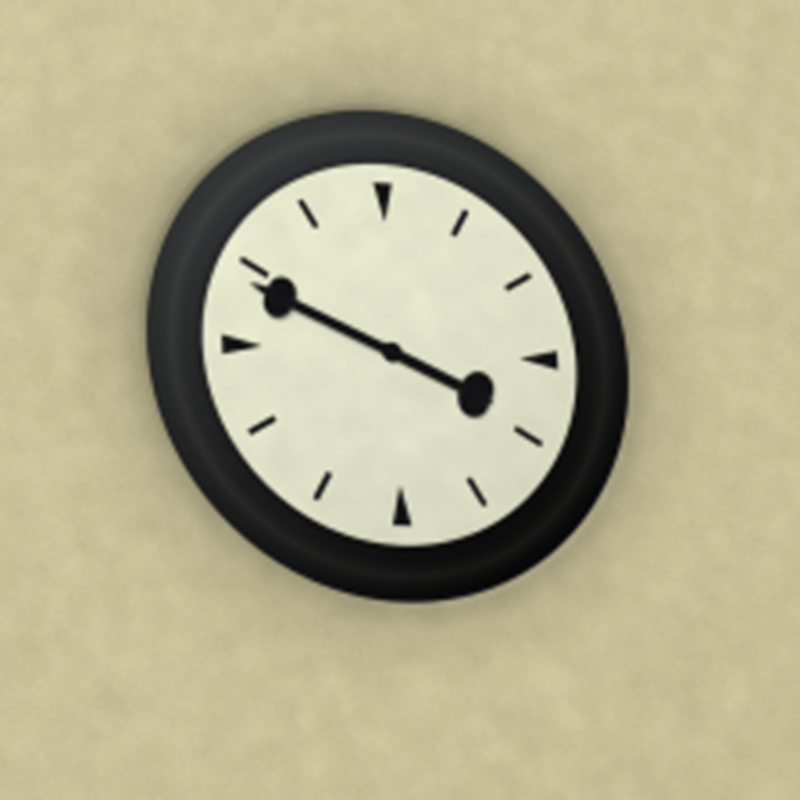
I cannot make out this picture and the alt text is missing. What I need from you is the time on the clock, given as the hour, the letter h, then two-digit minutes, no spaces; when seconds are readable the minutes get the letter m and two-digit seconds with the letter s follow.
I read 3h49
